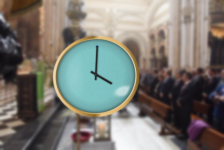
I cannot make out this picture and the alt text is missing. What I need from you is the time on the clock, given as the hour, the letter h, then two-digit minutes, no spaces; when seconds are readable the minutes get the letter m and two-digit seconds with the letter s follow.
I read 4h00
